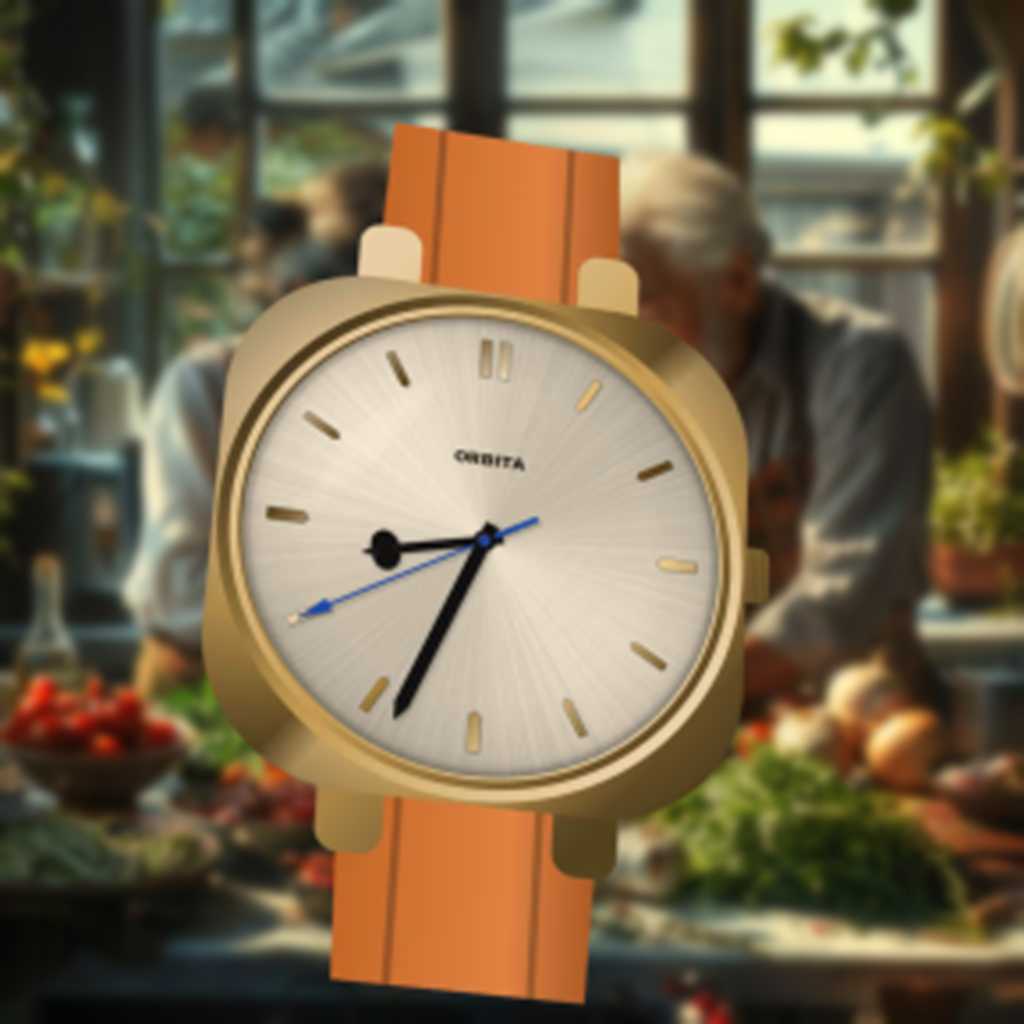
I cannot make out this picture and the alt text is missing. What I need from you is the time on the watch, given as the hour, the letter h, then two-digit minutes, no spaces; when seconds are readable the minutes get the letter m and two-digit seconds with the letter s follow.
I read 8h33m40s
